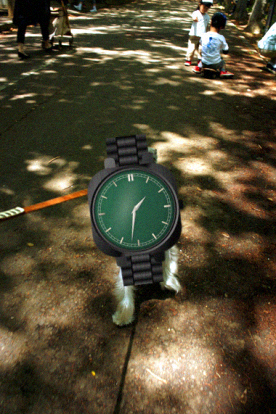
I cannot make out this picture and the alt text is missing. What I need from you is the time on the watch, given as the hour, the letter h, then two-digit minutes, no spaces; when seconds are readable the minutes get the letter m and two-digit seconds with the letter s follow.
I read 1h32
